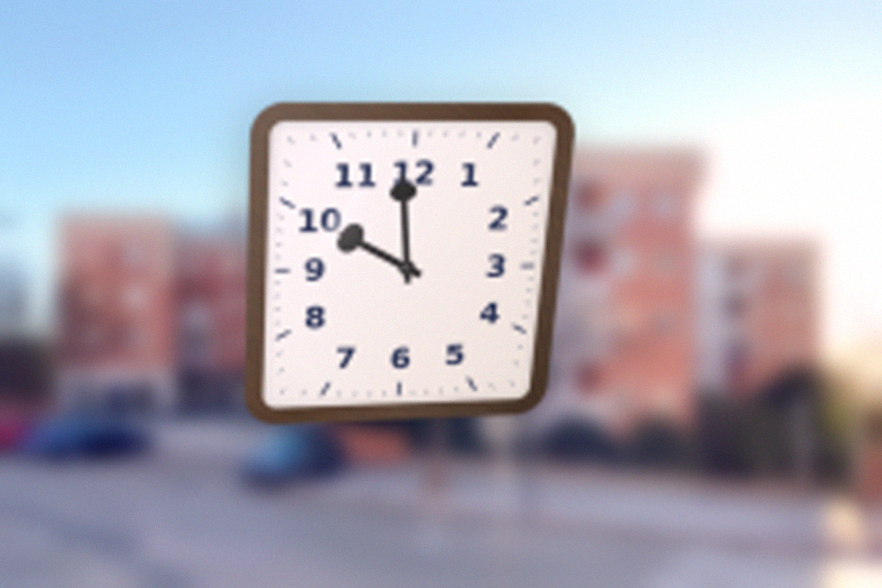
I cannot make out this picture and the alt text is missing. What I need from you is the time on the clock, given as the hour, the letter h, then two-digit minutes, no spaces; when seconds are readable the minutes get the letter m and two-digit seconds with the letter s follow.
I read 9h59
